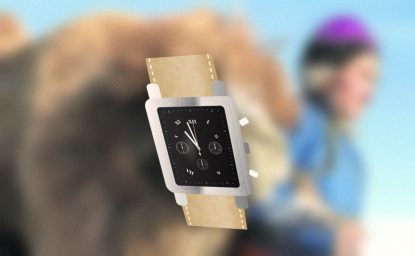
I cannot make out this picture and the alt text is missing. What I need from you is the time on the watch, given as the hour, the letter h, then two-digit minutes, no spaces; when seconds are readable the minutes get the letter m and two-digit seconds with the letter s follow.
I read 10h58
